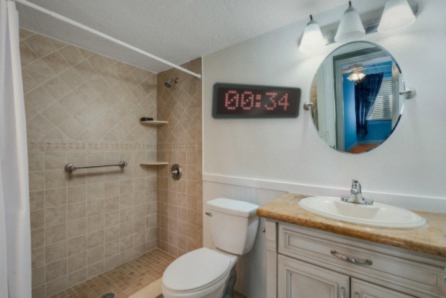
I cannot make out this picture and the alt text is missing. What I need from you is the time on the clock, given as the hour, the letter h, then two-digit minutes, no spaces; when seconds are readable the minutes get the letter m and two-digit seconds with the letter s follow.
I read 0h34
